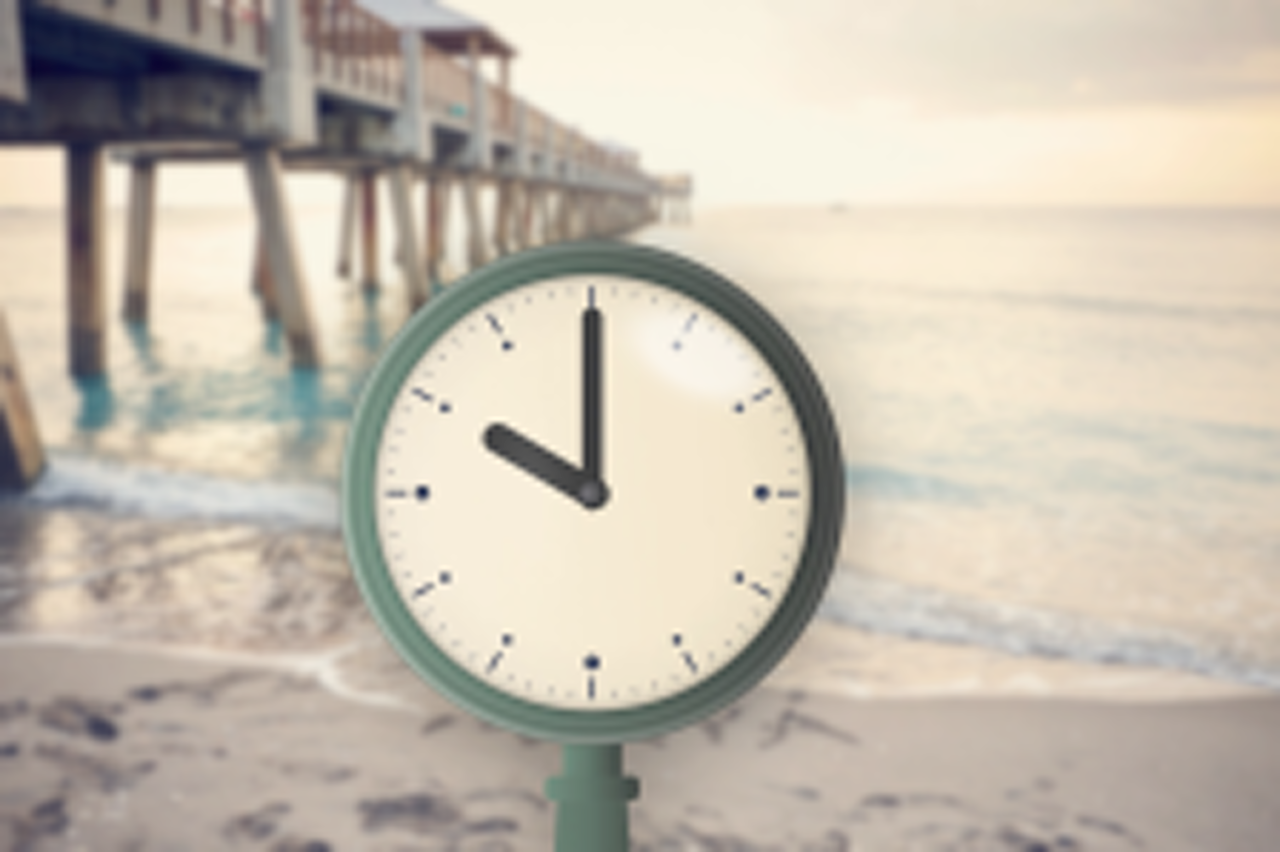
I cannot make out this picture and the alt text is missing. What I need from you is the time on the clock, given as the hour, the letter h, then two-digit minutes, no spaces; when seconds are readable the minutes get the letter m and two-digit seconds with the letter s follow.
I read 10h00
